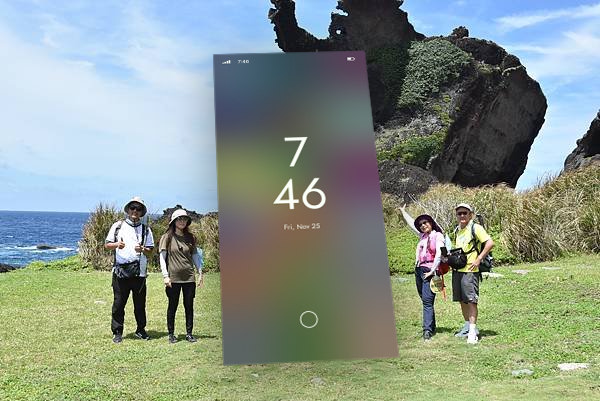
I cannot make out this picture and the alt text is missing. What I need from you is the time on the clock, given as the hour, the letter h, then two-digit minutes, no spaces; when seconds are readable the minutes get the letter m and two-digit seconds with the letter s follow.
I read 7h46
